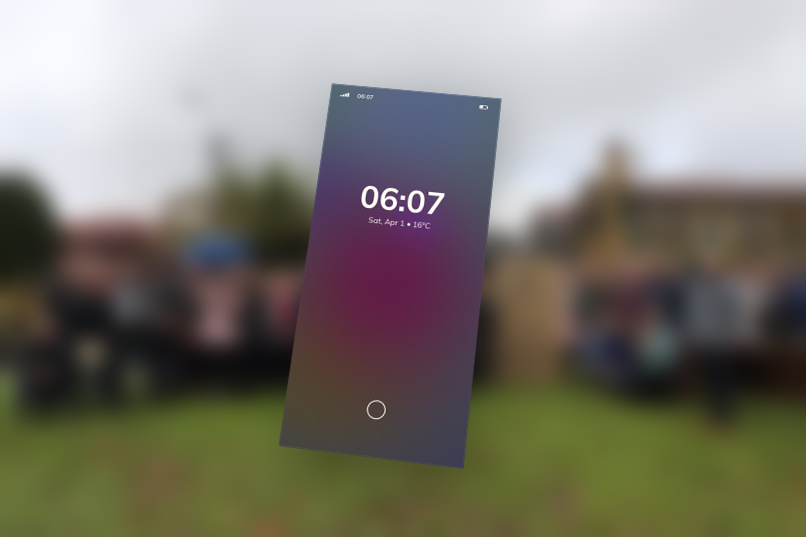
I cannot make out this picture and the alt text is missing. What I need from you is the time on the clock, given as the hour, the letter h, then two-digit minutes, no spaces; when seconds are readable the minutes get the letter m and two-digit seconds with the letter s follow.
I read 6h07
